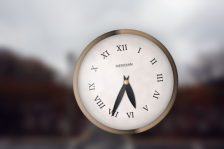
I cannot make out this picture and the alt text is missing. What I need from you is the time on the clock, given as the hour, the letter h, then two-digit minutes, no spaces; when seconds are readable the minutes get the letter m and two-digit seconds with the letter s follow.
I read 5h35
